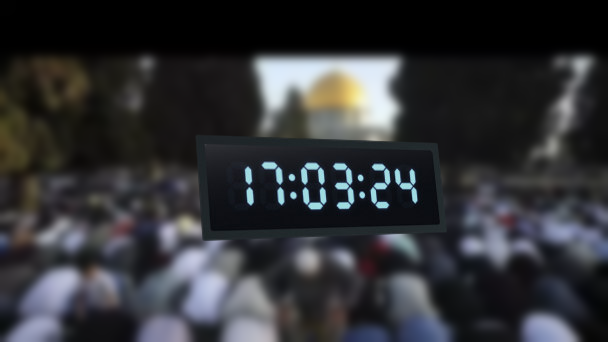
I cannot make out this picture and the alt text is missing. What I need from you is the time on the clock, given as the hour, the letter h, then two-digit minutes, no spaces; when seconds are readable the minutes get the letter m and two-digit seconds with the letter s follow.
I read 17h03m24s
